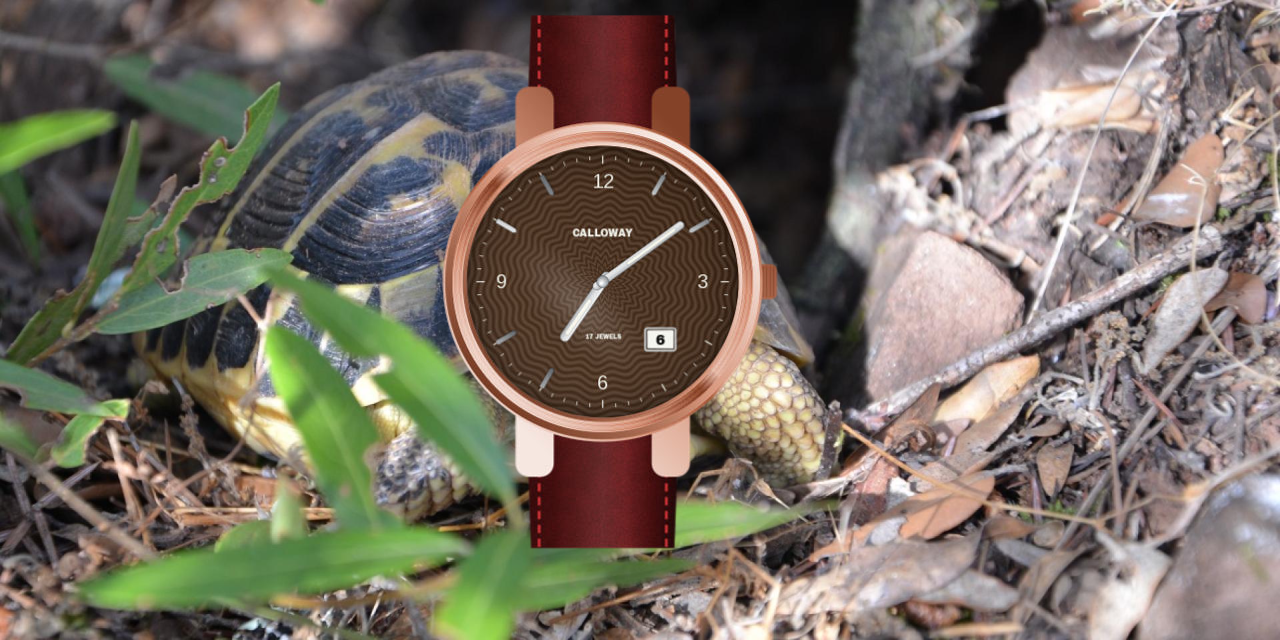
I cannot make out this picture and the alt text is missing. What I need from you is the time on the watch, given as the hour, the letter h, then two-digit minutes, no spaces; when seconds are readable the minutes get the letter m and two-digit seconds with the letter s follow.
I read 7h09
